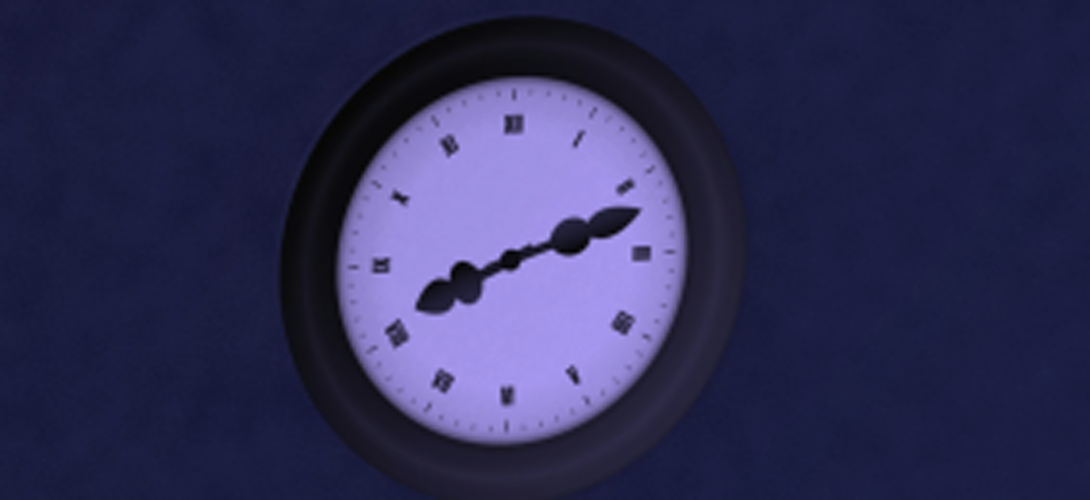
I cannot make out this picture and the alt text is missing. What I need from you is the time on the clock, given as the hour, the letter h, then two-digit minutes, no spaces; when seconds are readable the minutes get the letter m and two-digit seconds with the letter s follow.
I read 8h12
